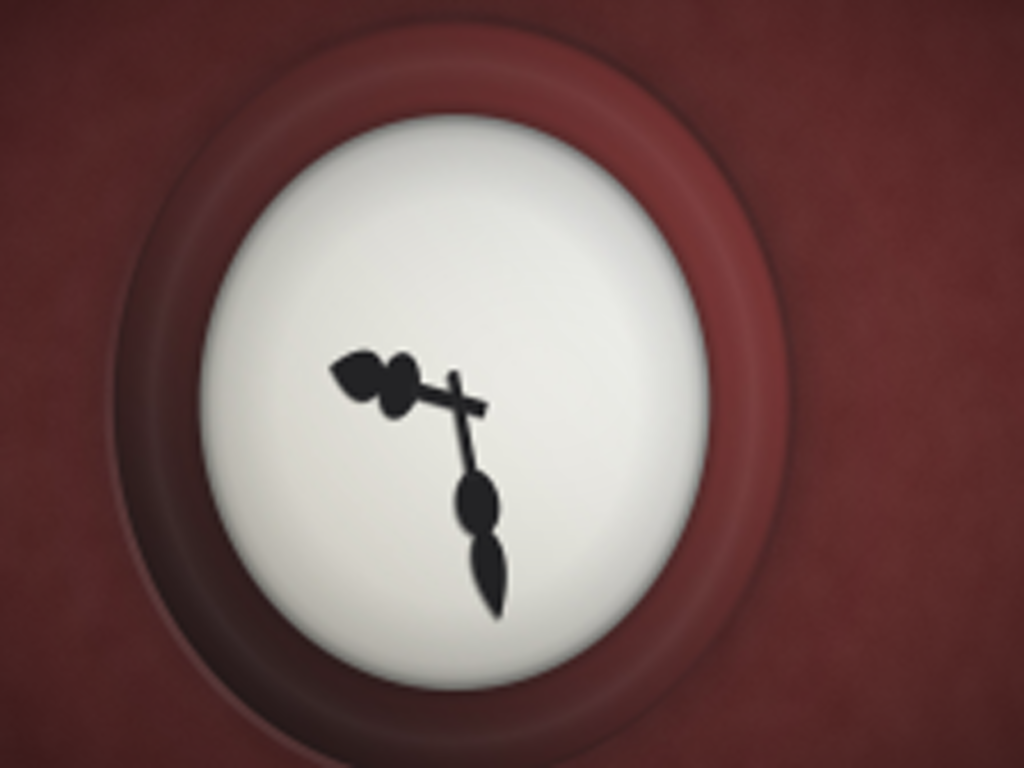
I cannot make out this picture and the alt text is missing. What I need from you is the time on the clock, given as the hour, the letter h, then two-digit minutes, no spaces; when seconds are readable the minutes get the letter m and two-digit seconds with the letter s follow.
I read 9h28
